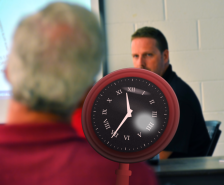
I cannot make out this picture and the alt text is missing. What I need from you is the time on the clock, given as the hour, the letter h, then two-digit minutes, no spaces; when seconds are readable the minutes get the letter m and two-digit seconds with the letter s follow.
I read 11h35
